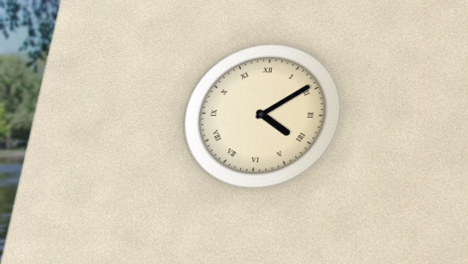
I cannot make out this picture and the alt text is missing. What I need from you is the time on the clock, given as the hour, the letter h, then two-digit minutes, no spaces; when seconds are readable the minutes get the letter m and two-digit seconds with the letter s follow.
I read 4h09
